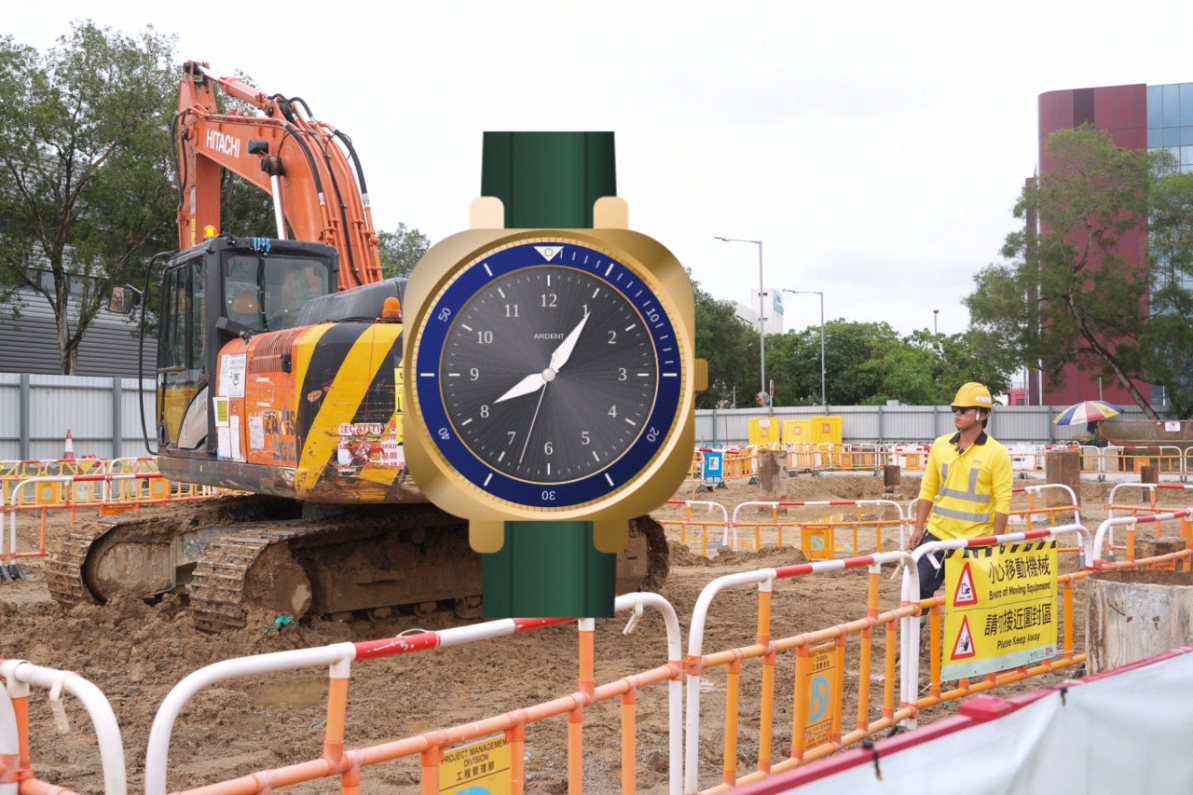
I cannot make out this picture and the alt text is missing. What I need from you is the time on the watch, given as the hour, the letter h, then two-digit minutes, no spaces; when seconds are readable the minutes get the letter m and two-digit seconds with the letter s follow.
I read 8h05m33s
